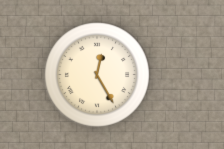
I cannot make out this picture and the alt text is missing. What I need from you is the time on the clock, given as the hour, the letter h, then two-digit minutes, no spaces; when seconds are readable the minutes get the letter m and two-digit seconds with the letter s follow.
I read 12h25
